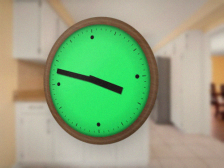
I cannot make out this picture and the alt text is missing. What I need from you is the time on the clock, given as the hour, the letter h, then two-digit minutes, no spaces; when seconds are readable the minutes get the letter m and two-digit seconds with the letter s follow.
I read 3h48
